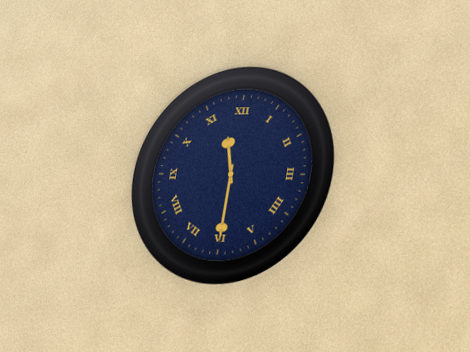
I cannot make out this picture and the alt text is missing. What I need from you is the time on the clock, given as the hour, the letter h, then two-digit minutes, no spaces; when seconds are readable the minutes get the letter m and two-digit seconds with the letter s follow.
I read 11h30
